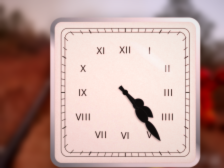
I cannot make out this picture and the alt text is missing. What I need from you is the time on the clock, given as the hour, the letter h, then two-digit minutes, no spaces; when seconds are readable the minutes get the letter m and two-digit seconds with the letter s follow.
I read 4h24
